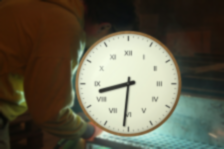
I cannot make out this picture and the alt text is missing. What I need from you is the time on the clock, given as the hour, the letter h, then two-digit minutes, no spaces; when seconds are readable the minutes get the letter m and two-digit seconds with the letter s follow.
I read 8h31
